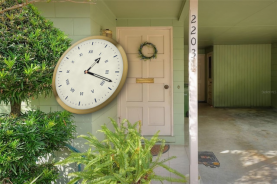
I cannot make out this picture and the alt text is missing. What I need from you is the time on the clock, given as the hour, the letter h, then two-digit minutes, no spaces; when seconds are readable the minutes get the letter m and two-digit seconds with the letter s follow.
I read 1h18
